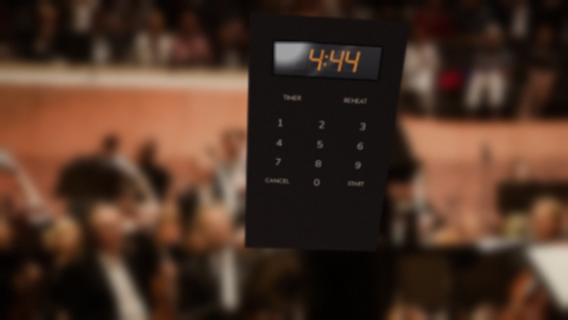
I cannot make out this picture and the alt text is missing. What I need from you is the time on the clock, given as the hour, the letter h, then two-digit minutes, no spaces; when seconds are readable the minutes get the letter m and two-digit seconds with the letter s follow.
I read 4h44
